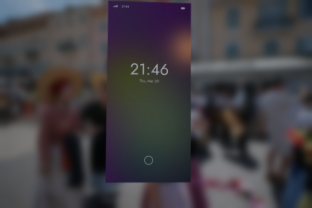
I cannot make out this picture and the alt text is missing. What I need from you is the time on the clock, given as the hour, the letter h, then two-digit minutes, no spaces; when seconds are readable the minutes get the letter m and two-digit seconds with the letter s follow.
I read 21h46
